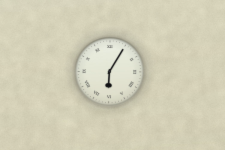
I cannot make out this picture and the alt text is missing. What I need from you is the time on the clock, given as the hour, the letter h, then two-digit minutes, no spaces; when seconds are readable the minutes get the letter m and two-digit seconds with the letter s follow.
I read 6h05
